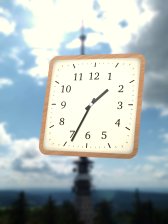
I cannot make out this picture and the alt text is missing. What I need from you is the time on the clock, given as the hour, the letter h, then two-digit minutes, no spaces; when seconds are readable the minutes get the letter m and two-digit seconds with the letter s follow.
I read 1h34
